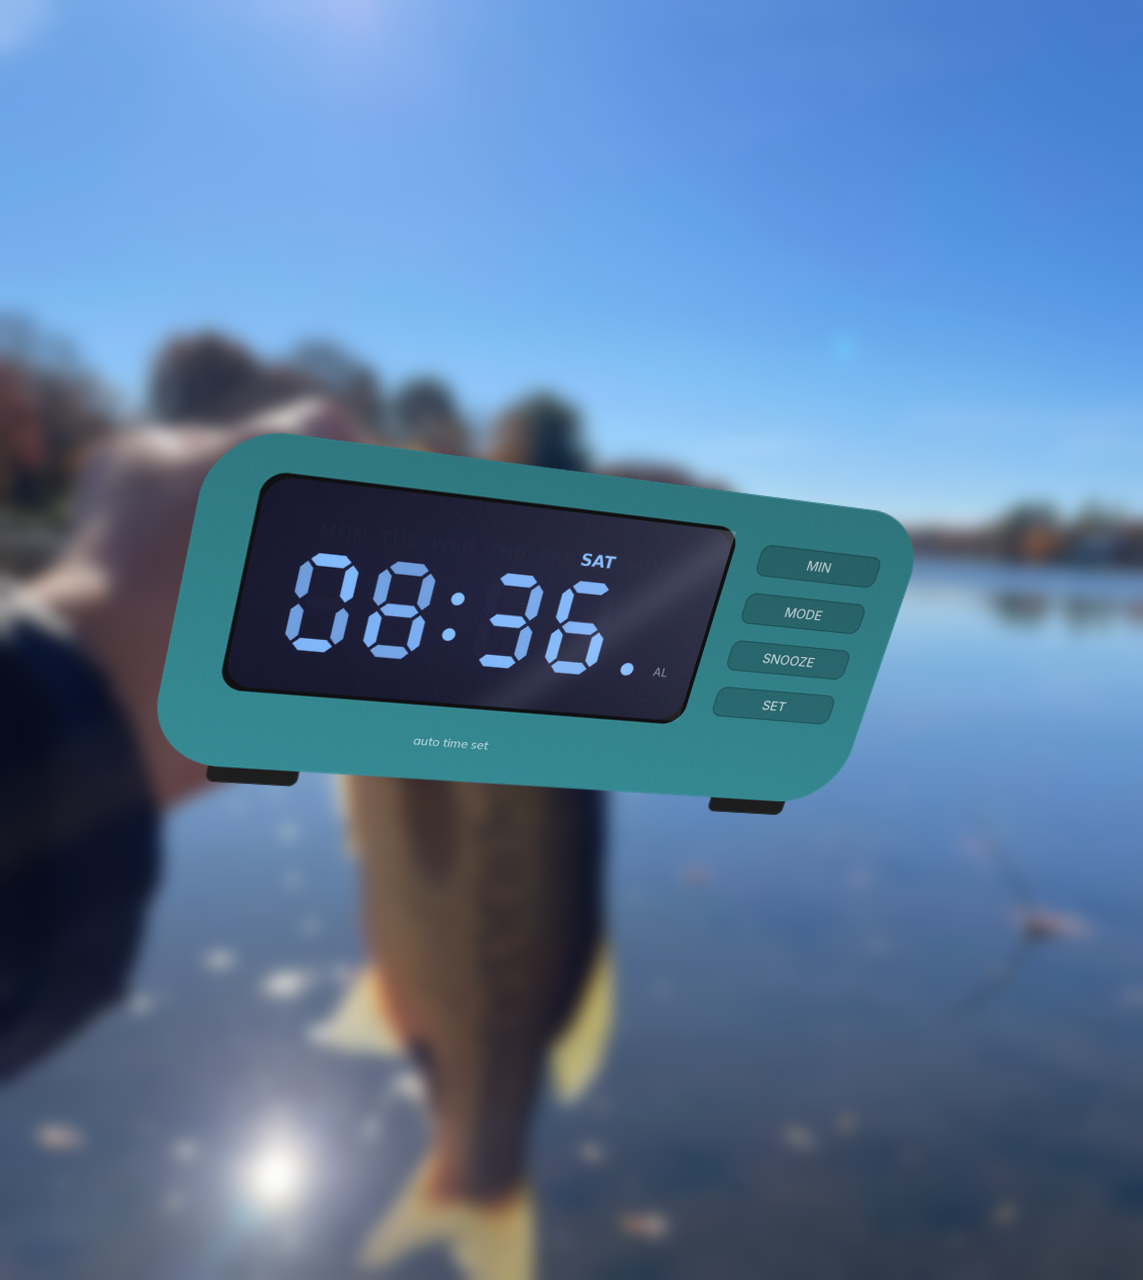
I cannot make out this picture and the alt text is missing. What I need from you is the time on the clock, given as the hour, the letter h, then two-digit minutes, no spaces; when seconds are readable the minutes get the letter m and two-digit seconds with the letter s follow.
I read 8h36
